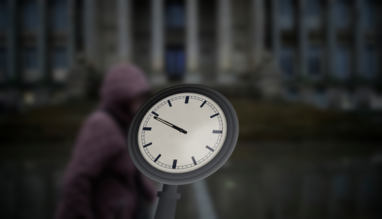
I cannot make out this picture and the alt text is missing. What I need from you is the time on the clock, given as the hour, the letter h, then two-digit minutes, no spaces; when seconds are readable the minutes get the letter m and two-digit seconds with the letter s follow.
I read 9h49
